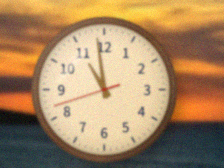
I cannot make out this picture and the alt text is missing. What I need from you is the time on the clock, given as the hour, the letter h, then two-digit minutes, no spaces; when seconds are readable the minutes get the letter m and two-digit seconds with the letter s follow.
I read 10h58m42s
